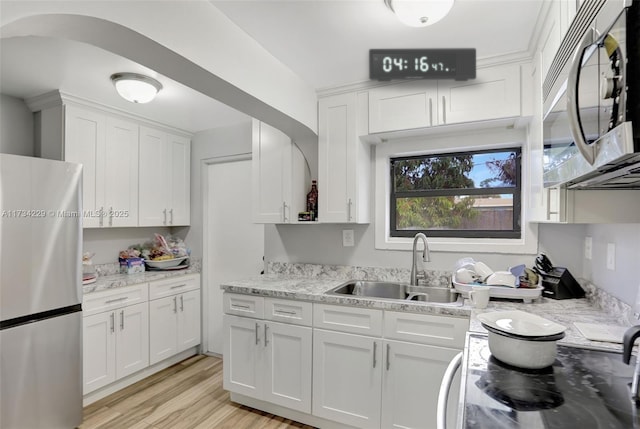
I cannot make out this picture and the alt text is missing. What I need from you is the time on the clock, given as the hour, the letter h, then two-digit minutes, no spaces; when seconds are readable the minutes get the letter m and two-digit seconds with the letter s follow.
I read 4h16
